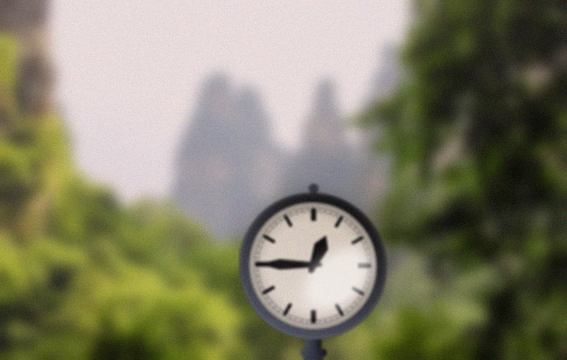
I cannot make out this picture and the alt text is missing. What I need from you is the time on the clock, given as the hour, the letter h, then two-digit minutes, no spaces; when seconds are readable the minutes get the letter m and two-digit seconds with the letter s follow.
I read 12h45
